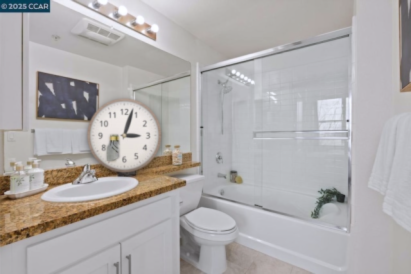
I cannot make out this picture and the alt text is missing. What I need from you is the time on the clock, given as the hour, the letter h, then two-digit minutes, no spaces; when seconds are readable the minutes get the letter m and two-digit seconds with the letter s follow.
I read 3h03
